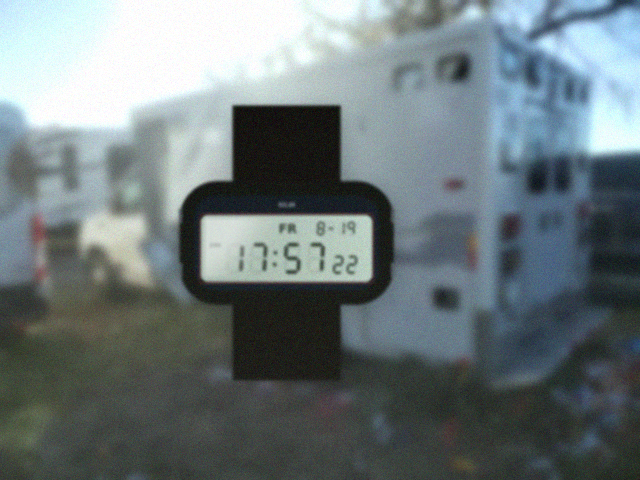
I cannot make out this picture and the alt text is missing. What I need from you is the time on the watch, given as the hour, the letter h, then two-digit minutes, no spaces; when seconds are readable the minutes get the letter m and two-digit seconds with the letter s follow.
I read 17h57m22s
